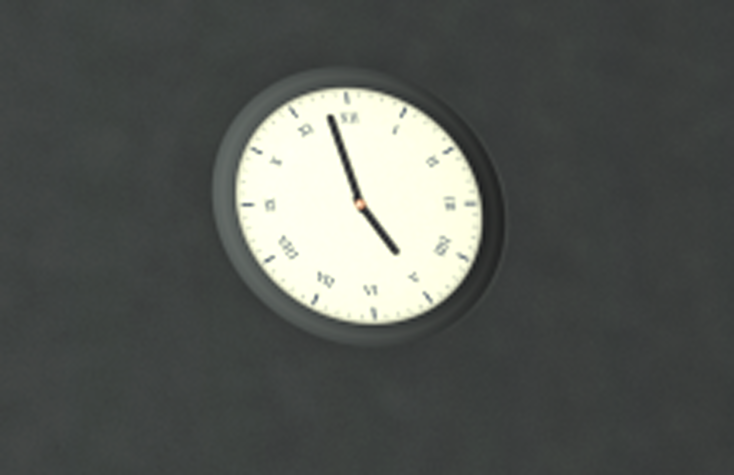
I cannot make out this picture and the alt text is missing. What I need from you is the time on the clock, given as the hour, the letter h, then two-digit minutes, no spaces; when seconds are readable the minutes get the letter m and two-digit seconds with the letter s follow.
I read 4h58
